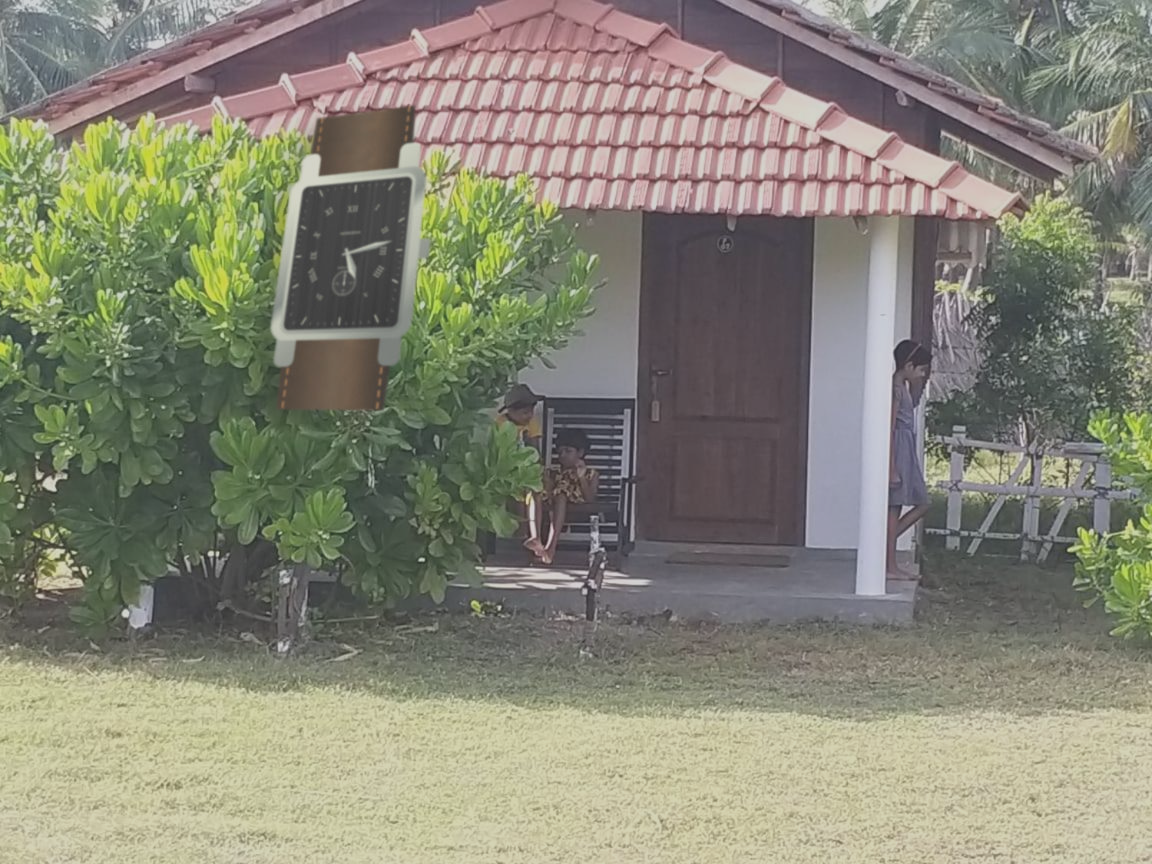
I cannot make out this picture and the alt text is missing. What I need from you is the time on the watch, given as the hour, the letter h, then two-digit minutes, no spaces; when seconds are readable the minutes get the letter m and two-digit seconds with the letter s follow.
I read 5h13
